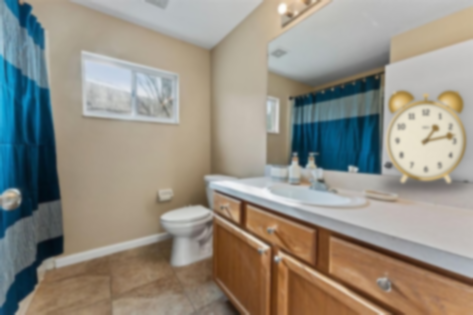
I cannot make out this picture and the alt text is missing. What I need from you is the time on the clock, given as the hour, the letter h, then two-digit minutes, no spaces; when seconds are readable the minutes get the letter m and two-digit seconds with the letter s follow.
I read 1h13
